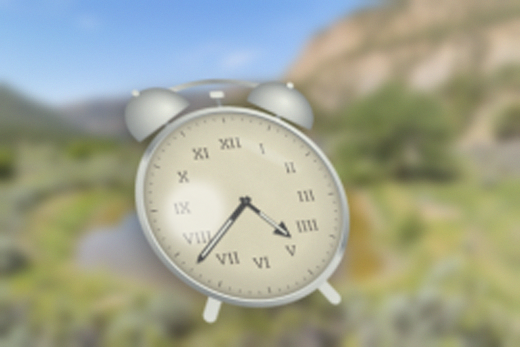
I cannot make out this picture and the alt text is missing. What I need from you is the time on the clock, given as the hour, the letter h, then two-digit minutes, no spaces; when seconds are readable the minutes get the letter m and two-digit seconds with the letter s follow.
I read 4h38
